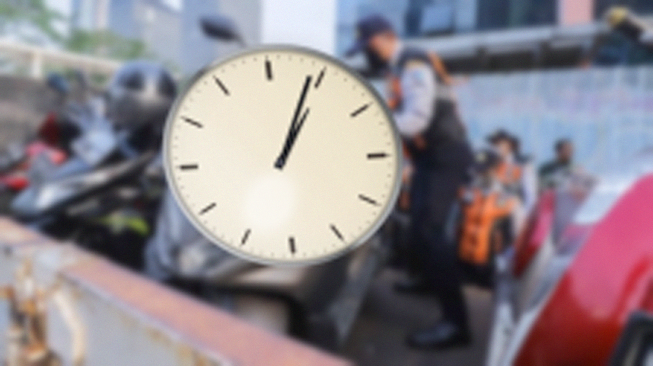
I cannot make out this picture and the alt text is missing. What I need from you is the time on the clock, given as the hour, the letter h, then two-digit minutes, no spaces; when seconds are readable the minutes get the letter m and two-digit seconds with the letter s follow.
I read 1h04
